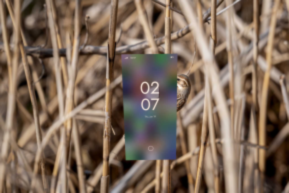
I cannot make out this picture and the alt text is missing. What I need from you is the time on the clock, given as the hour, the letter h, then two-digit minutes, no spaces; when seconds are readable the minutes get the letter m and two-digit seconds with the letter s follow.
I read 2h07
